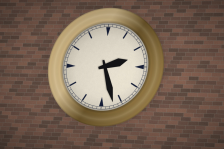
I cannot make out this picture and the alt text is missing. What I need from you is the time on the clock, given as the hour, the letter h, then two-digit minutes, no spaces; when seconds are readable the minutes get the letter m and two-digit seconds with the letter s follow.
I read 2h27
